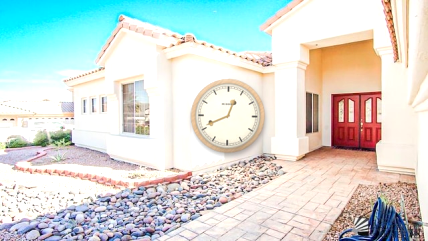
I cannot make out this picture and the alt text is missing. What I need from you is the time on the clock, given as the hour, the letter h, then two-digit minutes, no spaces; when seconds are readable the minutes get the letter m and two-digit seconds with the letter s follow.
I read 12h41
